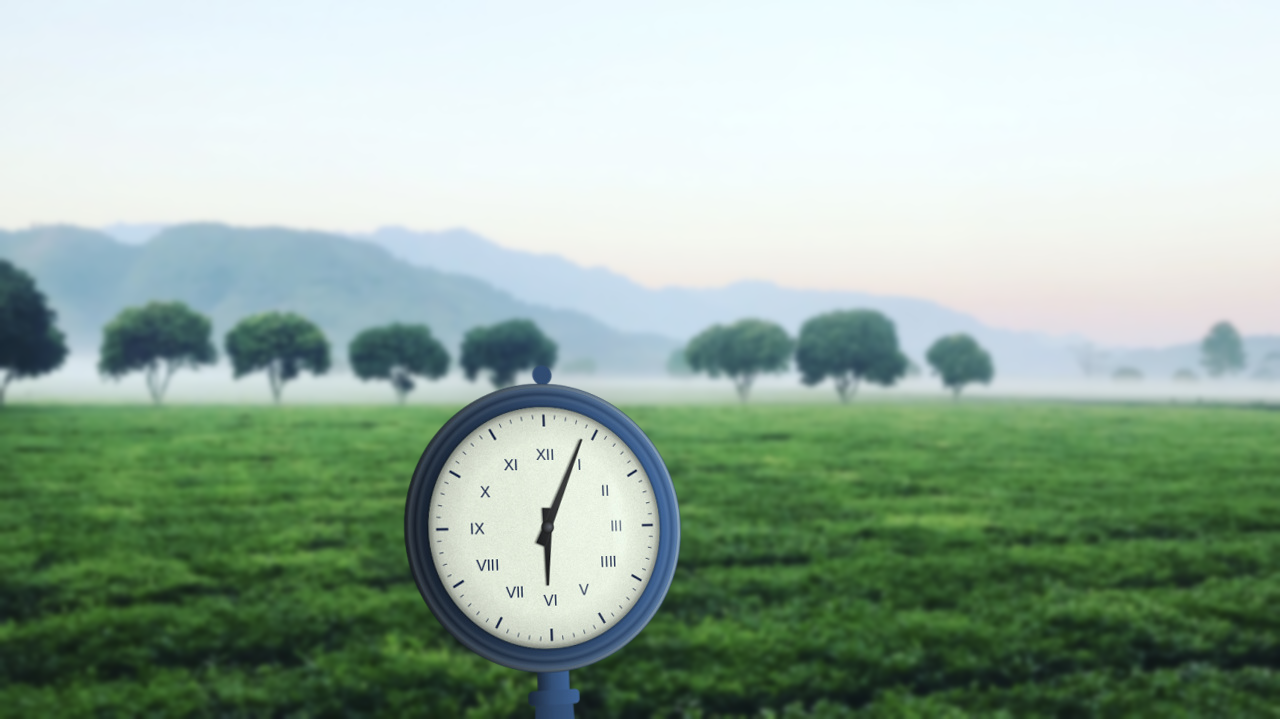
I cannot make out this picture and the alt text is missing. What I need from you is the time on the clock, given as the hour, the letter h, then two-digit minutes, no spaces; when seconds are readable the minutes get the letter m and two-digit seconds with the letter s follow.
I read 6h04
